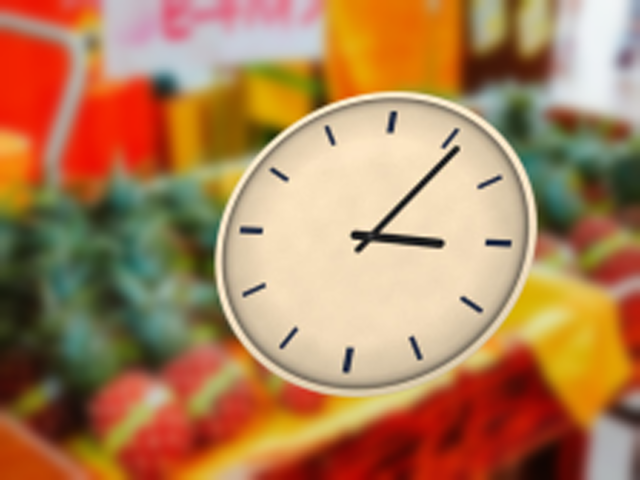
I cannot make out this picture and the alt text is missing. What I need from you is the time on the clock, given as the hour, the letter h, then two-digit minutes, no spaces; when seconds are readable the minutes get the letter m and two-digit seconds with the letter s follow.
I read 3h06
